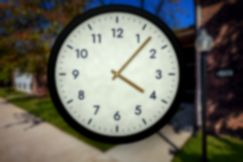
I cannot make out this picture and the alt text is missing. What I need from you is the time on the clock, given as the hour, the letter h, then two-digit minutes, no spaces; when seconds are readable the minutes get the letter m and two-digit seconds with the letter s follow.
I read 4h07
